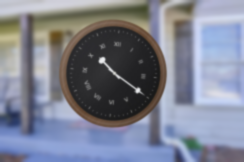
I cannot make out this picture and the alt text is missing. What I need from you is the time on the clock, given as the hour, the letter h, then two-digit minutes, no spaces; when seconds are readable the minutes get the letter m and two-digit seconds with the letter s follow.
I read 10h20
